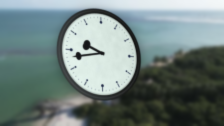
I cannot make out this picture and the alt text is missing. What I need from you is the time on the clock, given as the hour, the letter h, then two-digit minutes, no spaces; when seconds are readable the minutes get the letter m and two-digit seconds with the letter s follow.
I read 9h43
